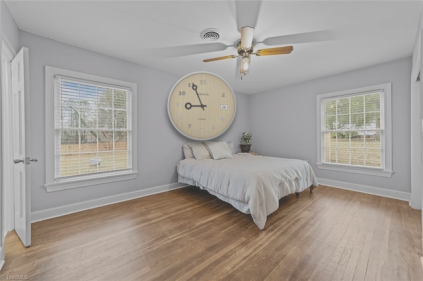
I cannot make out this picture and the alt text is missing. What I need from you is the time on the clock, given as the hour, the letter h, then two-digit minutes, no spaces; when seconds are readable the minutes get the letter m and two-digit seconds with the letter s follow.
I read 8h56
